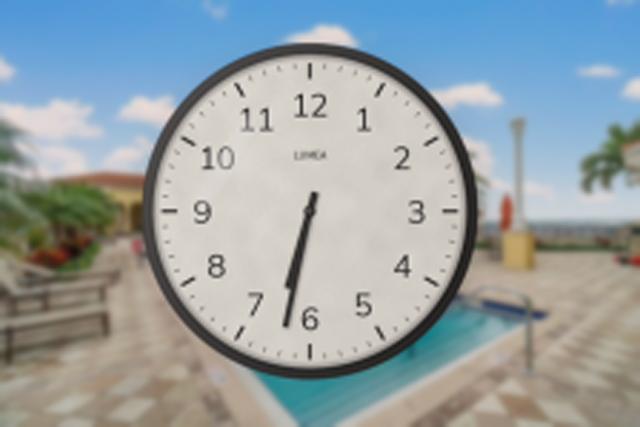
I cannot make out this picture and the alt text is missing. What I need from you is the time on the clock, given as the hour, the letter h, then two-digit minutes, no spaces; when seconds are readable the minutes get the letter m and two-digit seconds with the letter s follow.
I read 6h32
